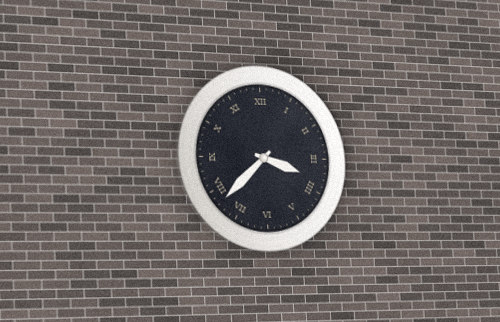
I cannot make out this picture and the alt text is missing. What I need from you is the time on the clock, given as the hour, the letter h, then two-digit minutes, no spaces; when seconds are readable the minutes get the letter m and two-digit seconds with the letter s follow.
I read 3h38
